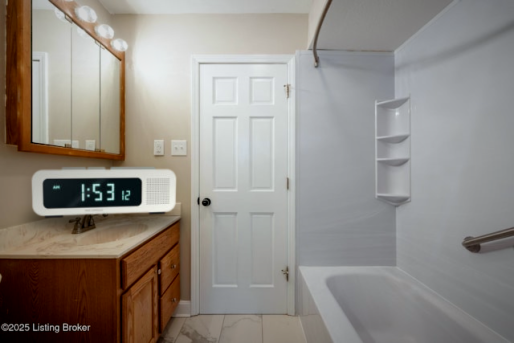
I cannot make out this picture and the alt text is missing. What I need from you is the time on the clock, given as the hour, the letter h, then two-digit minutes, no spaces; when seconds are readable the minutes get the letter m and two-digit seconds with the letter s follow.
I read 1h53m12s
